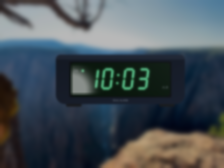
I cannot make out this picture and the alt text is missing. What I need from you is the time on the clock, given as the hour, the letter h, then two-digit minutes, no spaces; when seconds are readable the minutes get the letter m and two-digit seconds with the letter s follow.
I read 10h03
